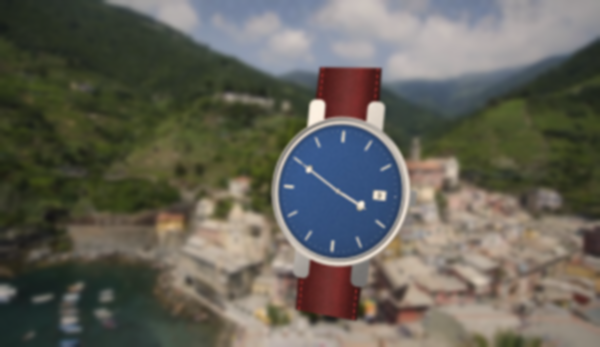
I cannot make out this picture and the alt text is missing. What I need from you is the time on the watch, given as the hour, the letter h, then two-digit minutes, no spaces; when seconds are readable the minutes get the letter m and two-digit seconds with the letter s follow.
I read 3h50
